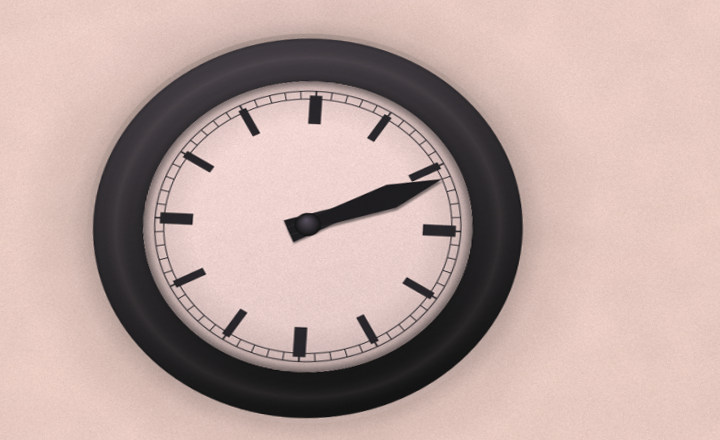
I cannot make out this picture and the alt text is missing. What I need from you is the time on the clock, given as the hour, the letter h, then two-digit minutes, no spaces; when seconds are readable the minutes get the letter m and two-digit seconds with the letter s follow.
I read 2h11
